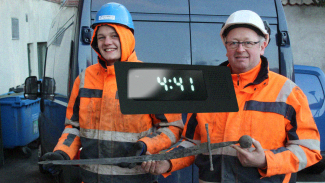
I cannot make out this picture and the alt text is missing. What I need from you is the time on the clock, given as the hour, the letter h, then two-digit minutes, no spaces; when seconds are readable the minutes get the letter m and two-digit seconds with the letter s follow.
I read 4h41
